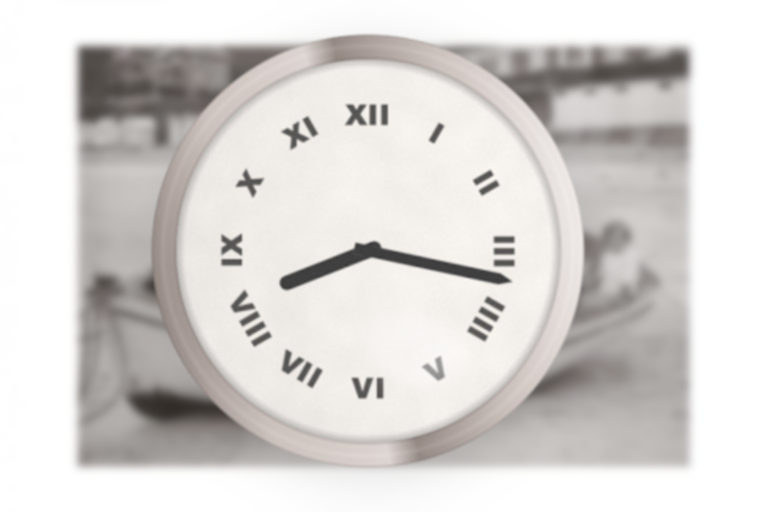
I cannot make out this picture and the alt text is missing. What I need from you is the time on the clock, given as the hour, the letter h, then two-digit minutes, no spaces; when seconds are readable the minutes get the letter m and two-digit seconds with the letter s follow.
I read 8h17
